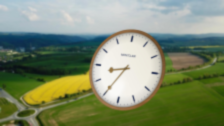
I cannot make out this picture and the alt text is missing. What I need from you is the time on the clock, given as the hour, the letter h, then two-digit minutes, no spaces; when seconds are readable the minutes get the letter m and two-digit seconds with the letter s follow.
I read 8h35
